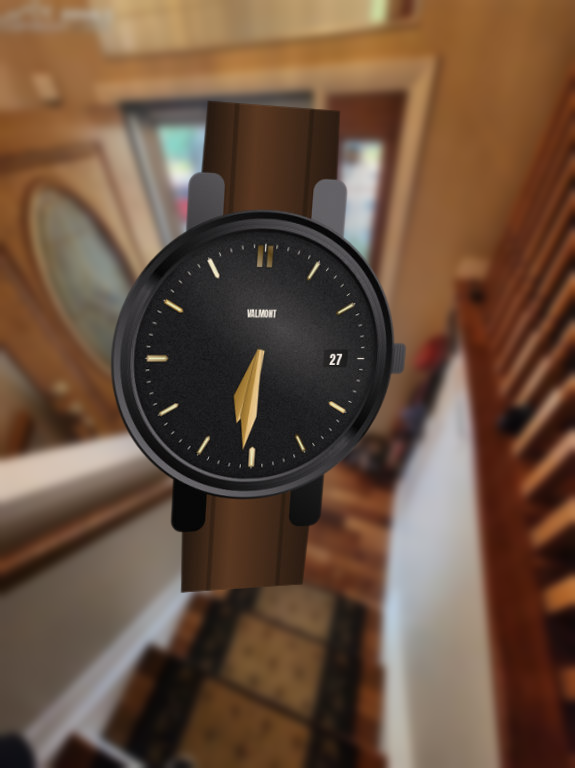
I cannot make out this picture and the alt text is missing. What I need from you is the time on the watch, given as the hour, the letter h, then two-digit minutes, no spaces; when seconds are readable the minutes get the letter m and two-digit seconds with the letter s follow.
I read 6h31
